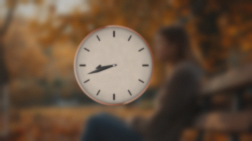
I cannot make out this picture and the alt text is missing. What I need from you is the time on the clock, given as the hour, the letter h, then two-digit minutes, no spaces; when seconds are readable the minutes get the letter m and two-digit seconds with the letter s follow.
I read 8h42
